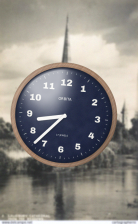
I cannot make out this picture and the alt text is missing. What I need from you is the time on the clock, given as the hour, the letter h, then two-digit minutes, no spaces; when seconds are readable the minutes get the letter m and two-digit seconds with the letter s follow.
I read 8h37
